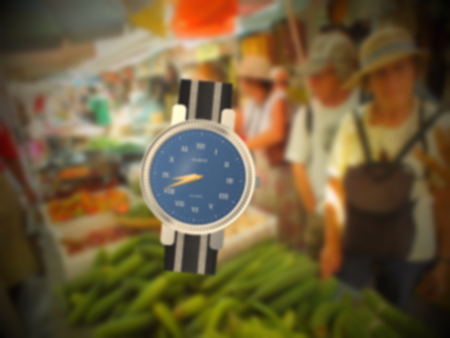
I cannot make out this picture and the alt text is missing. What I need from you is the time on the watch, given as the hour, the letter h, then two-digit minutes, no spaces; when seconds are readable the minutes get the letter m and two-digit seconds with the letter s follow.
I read 8h41
